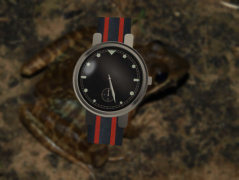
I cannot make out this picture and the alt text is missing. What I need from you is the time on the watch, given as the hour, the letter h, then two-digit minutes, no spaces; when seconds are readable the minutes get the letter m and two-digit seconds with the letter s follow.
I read 5h27
